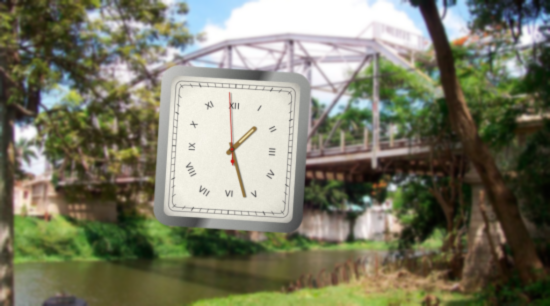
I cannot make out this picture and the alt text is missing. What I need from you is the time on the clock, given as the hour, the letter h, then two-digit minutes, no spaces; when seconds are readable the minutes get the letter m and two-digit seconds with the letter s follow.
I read 1h26m59s
